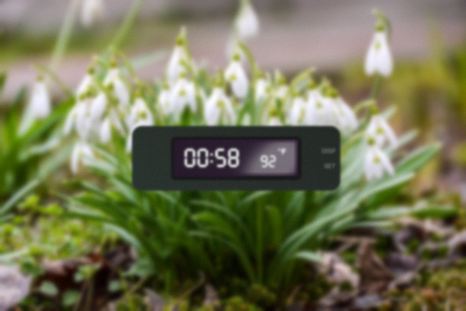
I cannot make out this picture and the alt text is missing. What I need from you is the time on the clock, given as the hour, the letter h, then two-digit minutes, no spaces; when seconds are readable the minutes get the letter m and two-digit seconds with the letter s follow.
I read 0h58
